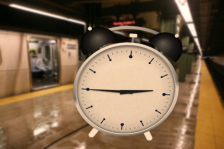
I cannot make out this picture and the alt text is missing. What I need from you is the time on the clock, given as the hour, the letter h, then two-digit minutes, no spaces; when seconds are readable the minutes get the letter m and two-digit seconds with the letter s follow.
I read 2h45
